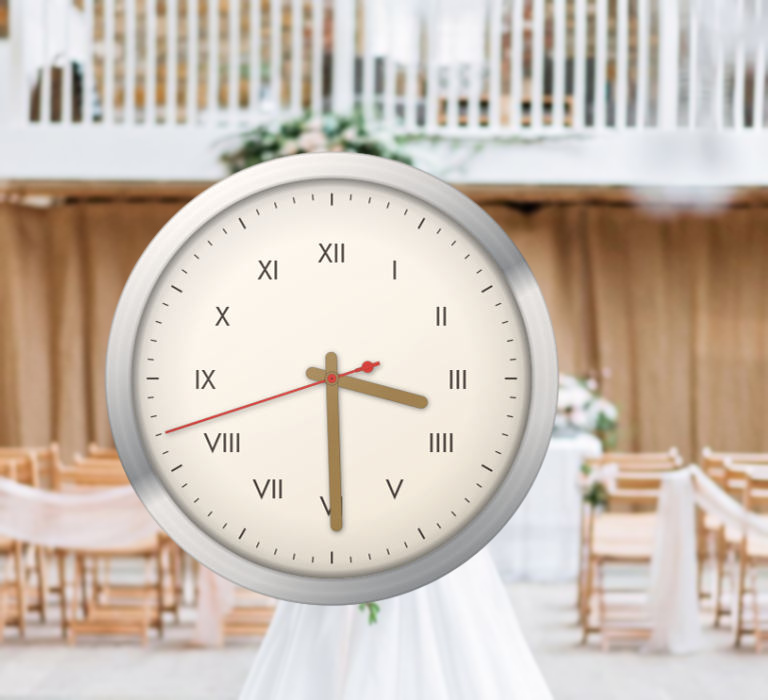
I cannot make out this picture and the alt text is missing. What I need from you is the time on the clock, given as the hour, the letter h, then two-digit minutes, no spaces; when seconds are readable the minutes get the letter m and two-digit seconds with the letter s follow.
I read 3h29m42s
